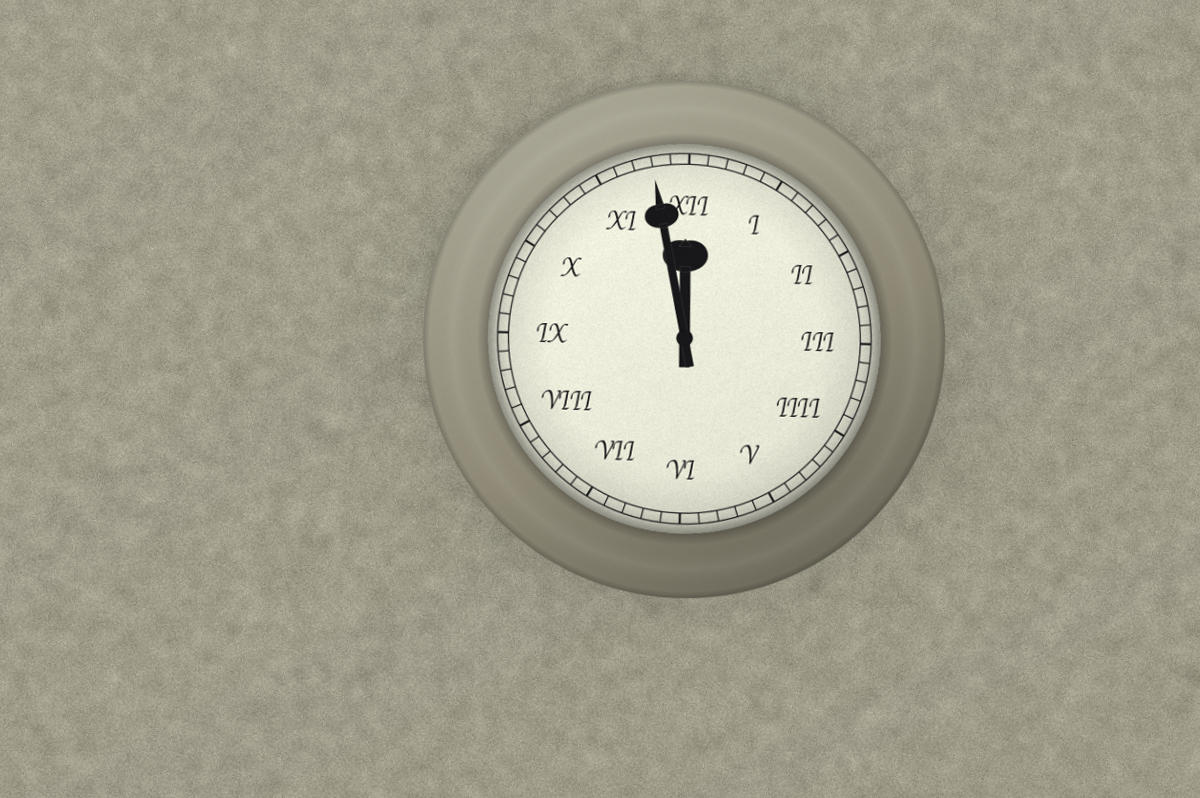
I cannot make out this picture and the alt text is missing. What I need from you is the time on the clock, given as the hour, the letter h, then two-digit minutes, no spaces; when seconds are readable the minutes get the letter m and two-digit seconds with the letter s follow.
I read 11h58
